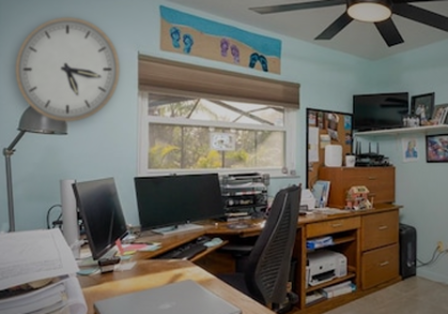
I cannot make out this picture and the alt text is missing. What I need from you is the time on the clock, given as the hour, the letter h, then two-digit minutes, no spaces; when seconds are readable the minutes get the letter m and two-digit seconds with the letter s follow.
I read 5h17
